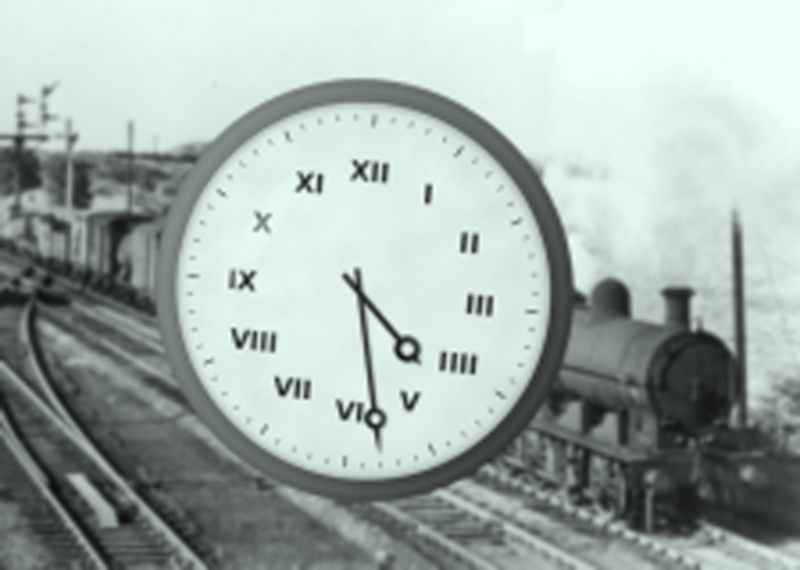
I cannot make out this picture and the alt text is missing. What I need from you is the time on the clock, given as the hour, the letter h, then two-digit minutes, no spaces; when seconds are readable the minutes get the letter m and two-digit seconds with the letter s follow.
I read 4h28
